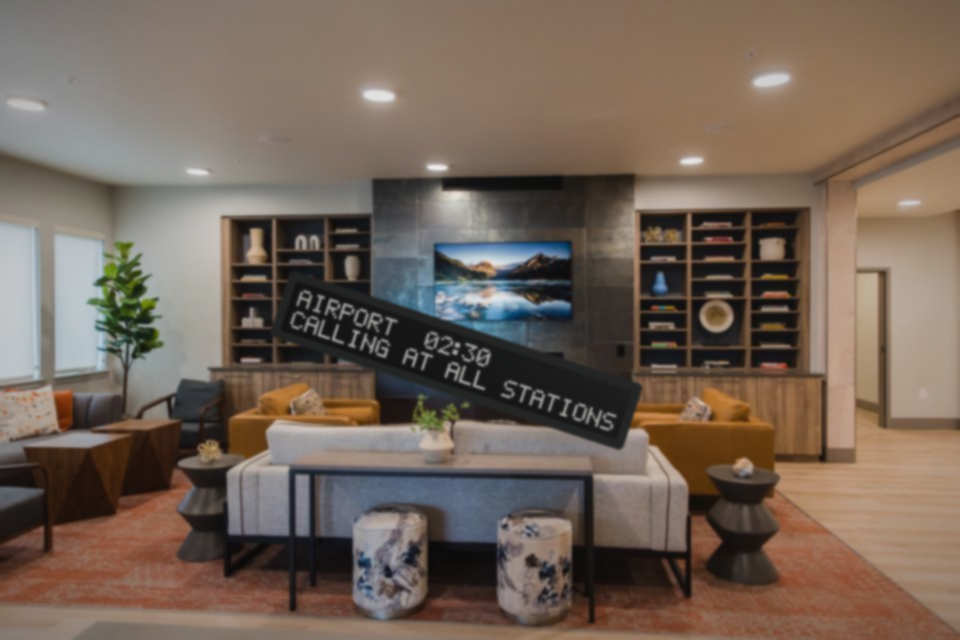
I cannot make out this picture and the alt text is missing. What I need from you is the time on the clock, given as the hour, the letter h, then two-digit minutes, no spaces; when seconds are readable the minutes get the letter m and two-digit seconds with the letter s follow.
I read 2h30
